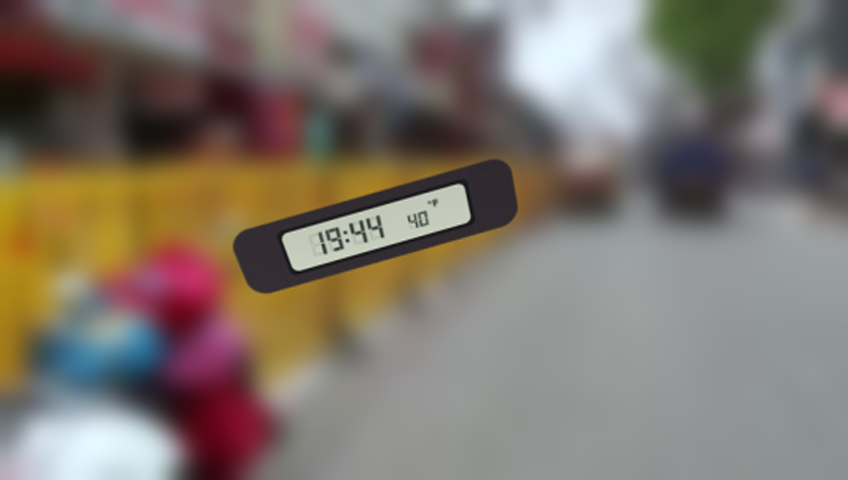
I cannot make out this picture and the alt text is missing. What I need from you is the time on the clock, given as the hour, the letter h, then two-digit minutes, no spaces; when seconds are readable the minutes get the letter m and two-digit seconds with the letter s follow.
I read 19h44
